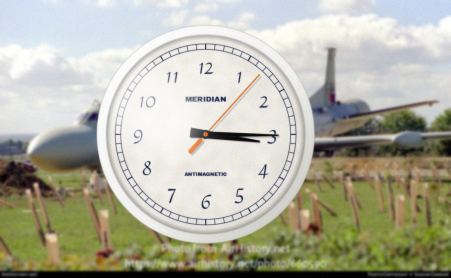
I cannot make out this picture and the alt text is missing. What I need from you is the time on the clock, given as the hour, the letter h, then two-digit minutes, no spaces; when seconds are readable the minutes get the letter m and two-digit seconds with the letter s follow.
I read 3h15m07s
